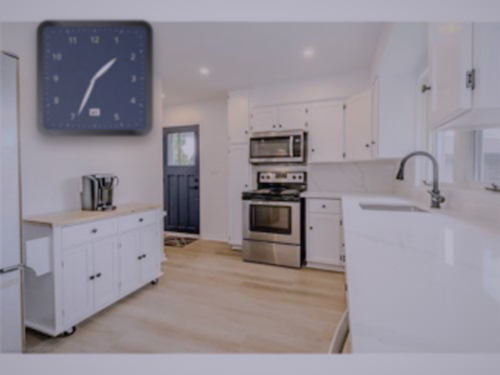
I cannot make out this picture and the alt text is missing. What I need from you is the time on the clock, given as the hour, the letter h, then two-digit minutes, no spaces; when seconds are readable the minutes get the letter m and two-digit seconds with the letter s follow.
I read 1h34
